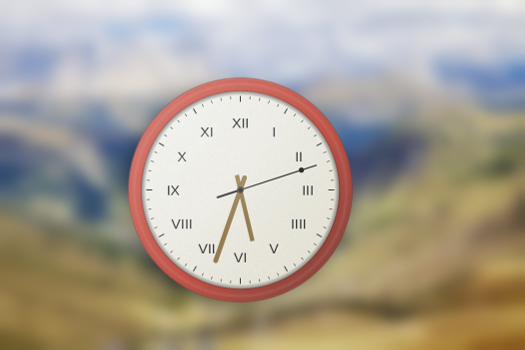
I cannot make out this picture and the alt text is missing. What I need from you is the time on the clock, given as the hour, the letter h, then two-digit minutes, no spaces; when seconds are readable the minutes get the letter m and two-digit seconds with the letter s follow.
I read 5h33m12s
